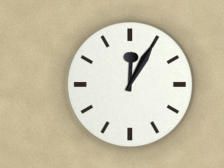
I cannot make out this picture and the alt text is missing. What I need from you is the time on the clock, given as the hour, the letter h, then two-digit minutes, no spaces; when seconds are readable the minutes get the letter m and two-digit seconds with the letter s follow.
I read 12h05
